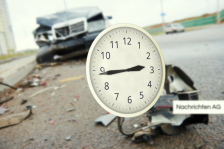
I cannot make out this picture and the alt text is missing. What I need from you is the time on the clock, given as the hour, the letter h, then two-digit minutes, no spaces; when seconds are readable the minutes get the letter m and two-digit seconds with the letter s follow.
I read 2h44
